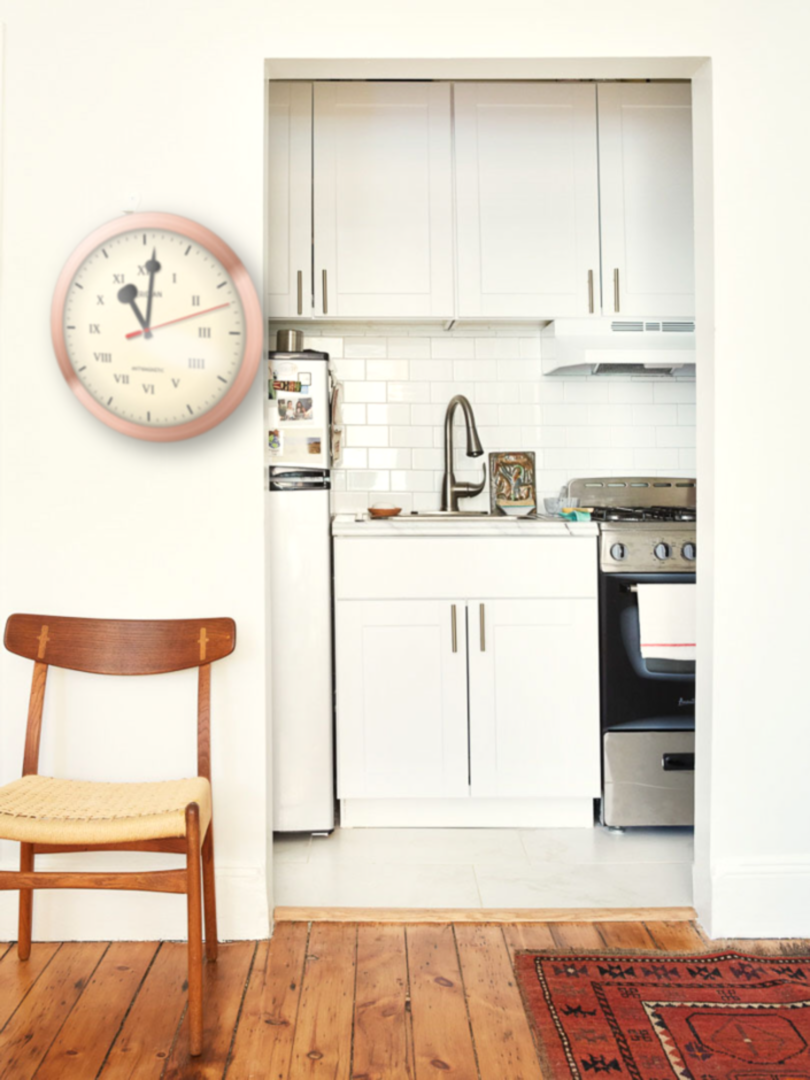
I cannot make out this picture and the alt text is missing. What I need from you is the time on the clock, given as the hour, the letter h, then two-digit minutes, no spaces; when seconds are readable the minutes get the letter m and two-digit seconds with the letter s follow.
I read 11h01m12s
